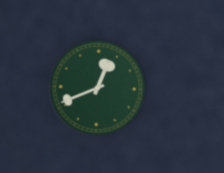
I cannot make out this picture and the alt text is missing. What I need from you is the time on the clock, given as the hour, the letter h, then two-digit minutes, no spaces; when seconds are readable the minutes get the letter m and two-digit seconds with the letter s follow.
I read 12h41
